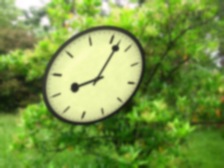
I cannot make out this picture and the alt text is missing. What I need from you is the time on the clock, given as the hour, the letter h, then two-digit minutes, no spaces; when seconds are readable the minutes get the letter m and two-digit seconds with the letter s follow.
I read 8h02
